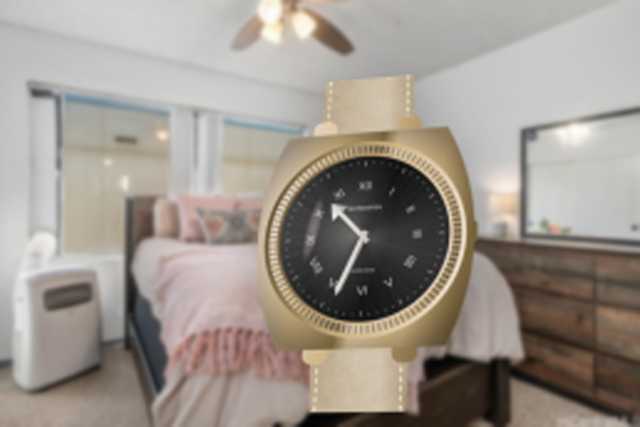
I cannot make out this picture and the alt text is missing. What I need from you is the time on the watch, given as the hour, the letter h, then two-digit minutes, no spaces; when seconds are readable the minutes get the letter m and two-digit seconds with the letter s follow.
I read 10h34
